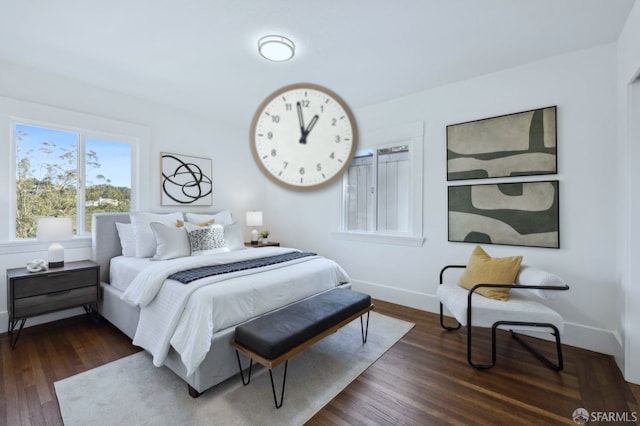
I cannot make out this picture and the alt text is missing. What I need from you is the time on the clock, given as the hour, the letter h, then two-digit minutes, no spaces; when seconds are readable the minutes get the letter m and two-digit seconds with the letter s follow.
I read 12h58
